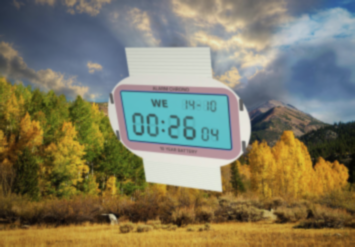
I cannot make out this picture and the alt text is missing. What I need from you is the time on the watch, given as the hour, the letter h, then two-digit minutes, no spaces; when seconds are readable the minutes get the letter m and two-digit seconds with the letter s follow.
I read 0h26m04s
